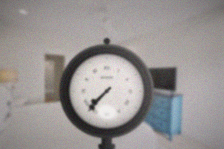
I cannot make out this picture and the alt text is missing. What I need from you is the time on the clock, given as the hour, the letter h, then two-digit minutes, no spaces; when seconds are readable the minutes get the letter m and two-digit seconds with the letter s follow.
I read 7h37
